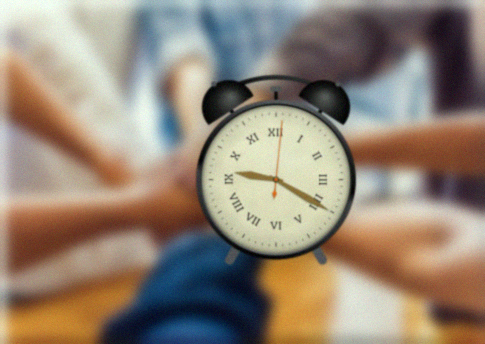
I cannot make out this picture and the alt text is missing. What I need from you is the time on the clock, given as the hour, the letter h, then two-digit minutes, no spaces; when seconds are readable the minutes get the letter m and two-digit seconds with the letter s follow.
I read 9h20m01s
